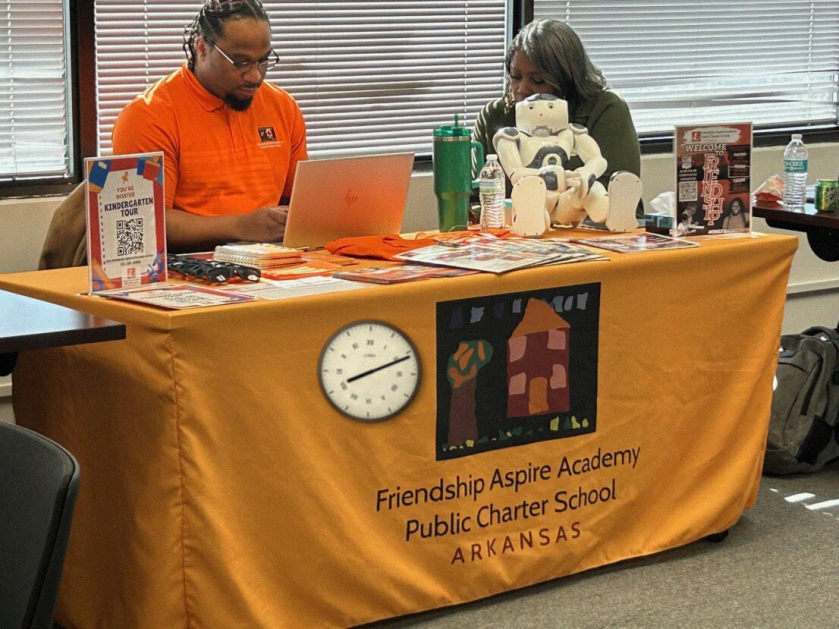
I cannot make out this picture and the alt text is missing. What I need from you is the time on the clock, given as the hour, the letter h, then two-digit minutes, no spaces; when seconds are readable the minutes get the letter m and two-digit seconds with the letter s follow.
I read 8h11
